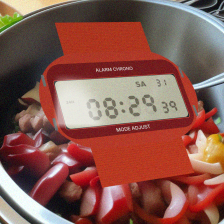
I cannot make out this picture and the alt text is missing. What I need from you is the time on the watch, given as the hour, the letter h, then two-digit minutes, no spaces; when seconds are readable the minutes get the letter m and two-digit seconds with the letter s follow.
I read 8h29m39s
